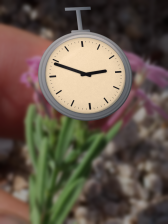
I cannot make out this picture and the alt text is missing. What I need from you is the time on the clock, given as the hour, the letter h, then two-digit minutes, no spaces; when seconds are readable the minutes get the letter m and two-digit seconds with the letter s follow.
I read 2h49
